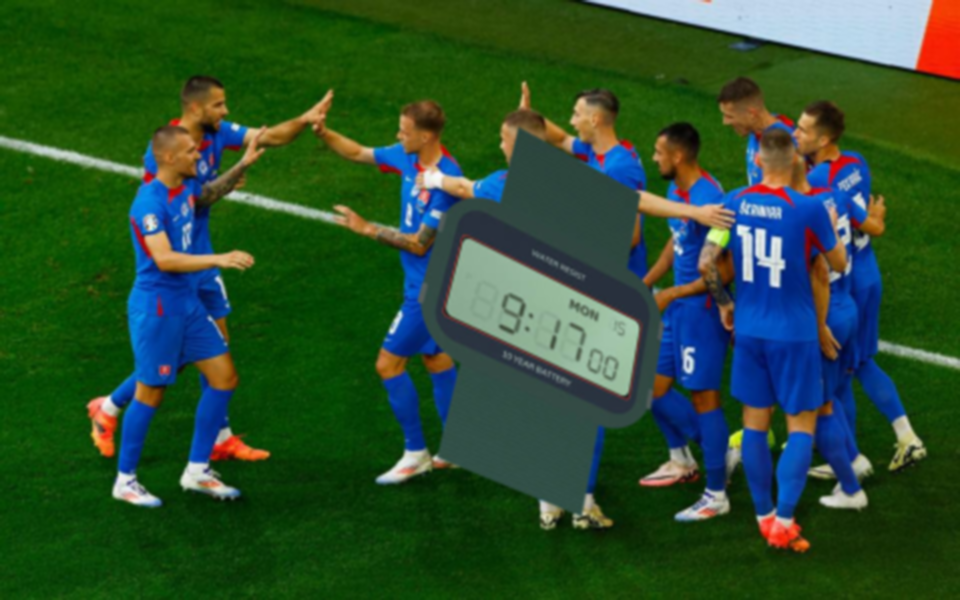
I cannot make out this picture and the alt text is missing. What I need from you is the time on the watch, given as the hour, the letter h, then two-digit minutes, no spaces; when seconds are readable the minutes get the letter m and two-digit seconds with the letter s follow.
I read 9h17m00s
